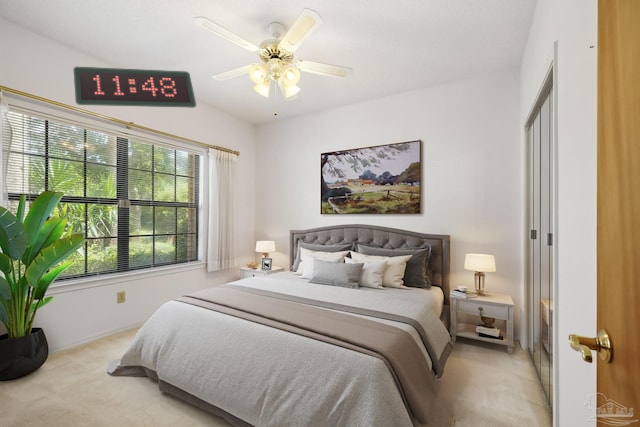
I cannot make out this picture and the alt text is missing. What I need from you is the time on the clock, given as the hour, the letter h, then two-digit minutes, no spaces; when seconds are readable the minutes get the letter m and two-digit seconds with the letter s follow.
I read 11h48
